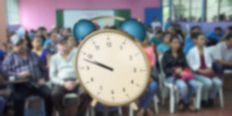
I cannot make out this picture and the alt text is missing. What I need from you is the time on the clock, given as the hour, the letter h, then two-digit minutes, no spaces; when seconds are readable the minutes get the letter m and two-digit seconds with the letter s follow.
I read 9h48
